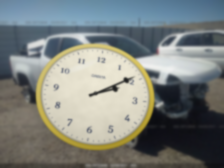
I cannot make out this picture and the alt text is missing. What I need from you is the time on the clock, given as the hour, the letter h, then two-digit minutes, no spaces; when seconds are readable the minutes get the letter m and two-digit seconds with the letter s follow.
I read 2h09
